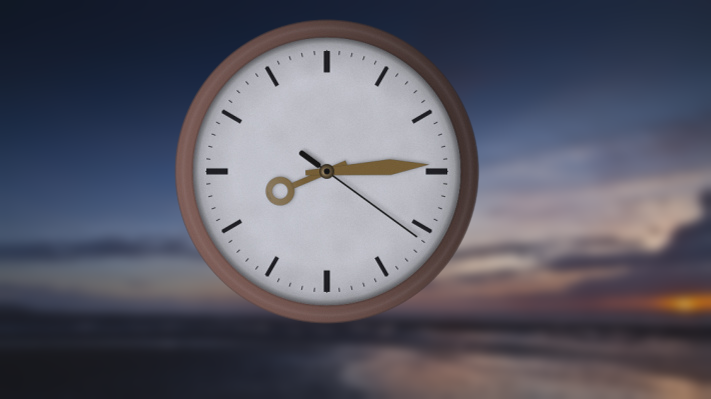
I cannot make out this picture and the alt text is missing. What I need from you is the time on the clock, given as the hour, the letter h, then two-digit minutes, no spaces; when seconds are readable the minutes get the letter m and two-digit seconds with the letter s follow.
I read 8h14m21s
